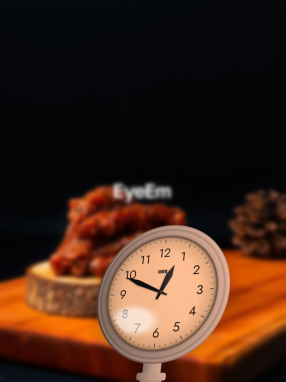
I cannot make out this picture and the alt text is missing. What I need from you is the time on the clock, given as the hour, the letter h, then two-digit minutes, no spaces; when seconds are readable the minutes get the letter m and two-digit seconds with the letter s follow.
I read 12h49
